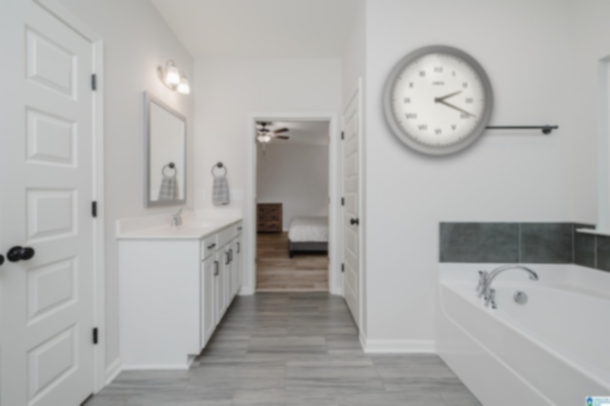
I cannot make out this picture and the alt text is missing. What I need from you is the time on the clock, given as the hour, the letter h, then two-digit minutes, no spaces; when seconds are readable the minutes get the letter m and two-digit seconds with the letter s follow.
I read 2h19
